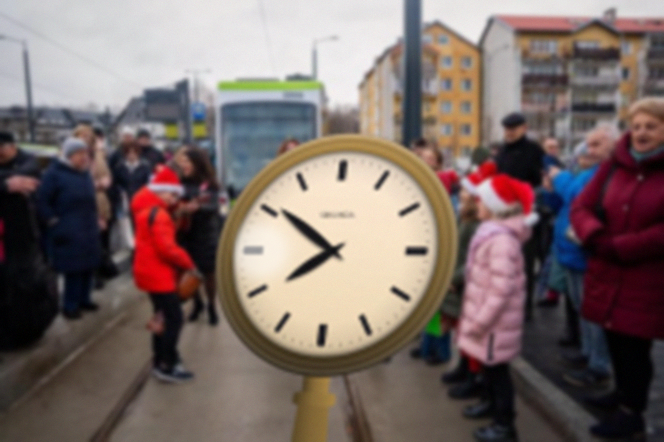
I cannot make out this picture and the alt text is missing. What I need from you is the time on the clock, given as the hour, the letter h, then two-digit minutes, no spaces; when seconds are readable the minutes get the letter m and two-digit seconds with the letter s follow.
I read 7h51
